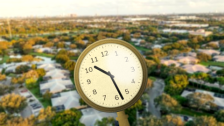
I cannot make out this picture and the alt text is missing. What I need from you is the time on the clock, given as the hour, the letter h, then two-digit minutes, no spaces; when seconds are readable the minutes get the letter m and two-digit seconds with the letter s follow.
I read 10h28
